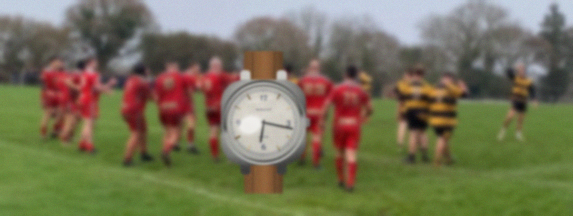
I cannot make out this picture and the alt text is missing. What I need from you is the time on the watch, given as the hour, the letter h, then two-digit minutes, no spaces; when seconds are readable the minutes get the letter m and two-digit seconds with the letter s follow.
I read 6h17
